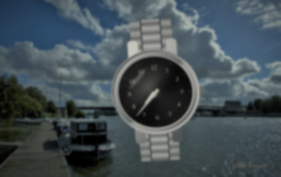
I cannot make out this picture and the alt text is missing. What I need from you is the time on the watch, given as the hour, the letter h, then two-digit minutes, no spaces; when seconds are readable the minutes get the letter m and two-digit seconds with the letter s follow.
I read 7h37
